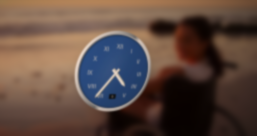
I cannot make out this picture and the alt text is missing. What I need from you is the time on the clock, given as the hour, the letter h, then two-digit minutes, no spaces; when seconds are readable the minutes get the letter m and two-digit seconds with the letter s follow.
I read 4h36
